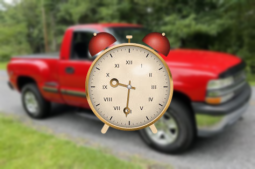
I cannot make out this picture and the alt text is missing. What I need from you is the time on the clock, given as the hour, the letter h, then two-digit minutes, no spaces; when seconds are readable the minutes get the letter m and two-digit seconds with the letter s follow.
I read 9h31
